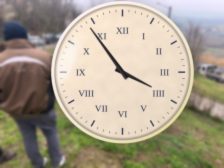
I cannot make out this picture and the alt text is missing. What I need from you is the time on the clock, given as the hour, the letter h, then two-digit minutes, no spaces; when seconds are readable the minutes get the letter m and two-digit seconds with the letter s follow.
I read 3h54
